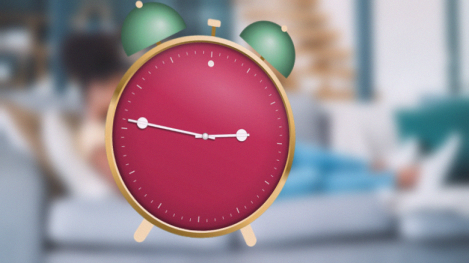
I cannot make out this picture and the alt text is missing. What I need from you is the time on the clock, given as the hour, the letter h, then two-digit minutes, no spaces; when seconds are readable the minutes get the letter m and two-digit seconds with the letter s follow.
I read 2h46
